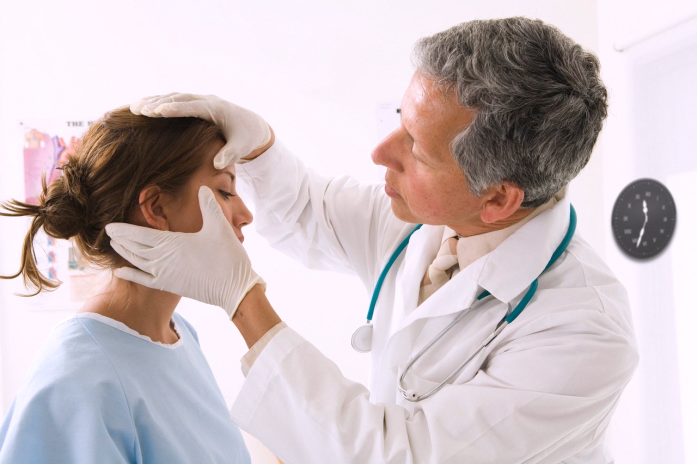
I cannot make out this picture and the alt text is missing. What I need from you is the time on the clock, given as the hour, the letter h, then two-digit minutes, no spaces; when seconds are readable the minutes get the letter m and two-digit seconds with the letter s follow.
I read 11h33
